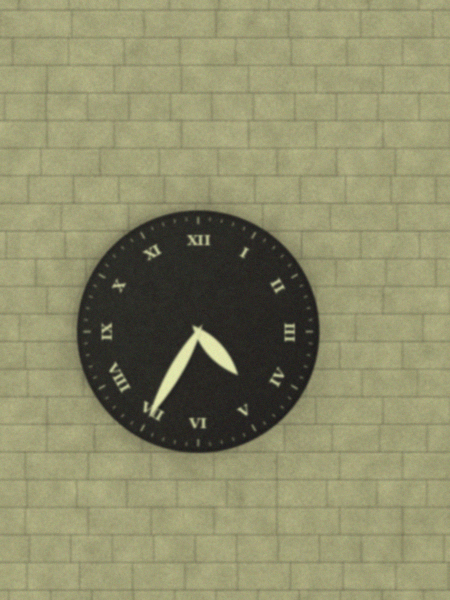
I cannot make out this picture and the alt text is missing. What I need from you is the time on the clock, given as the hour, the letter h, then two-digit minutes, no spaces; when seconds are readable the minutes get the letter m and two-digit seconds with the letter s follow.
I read 4h35
